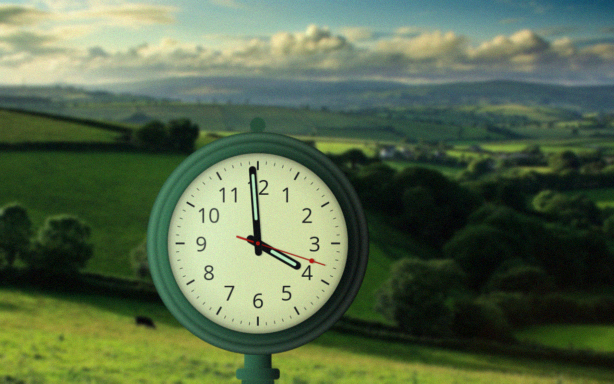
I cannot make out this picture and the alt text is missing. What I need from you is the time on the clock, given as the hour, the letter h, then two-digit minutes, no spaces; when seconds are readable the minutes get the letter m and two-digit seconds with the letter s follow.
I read 3h59m18s
